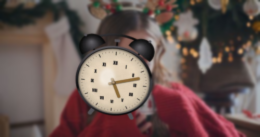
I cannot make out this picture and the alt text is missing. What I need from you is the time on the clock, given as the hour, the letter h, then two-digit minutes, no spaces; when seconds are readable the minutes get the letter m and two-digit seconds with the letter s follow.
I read 5h12
